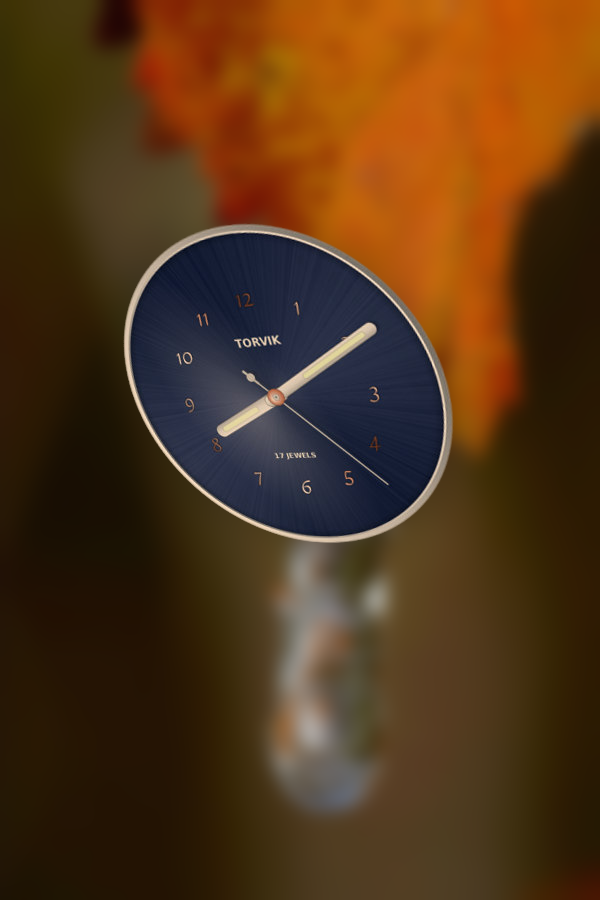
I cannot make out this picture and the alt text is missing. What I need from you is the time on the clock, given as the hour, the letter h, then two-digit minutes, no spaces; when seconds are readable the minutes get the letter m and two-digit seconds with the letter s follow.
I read 8h10m23s
